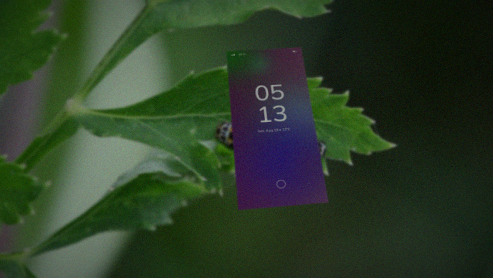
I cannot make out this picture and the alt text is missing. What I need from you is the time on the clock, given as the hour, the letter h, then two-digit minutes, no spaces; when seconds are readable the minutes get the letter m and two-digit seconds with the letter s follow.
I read 5h13
